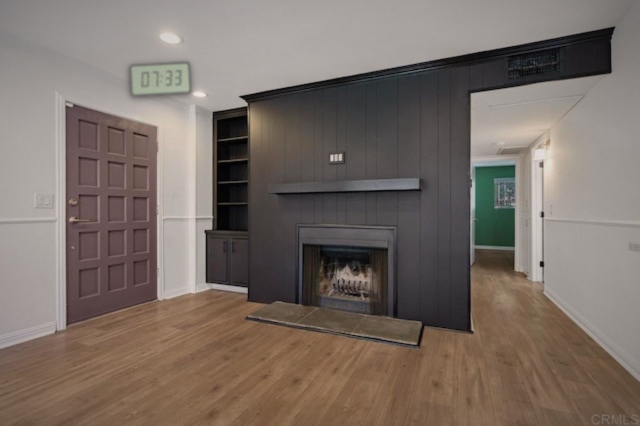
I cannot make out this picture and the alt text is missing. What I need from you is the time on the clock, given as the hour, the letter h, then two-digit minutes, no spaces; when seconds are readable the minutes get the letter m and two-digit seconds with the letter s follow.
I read 7h33
